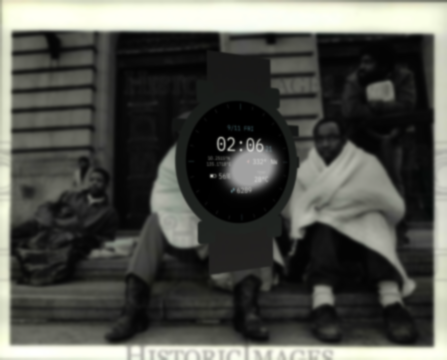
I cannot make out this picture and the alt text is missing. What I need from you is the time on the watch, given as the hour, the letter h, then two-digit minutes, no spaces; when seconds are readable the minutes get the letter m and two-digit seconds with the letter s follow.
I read 2h06
